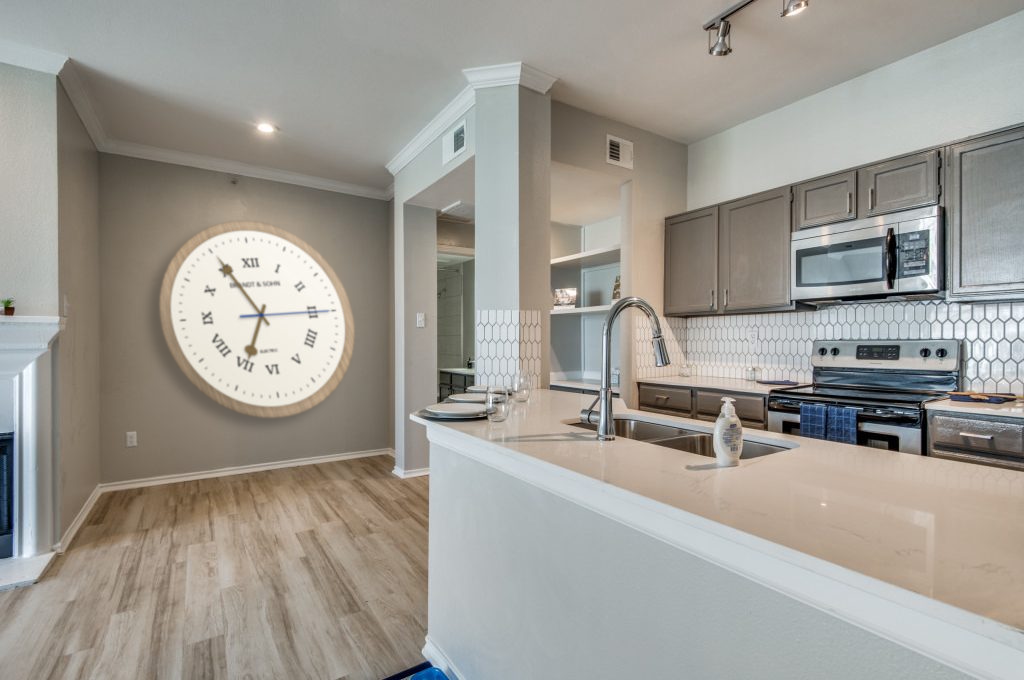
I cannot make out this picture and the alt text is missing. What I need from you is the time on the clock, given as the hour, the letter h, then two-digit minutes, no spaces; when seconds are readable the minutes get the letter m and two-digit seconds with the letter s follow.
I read 6h55m15s
